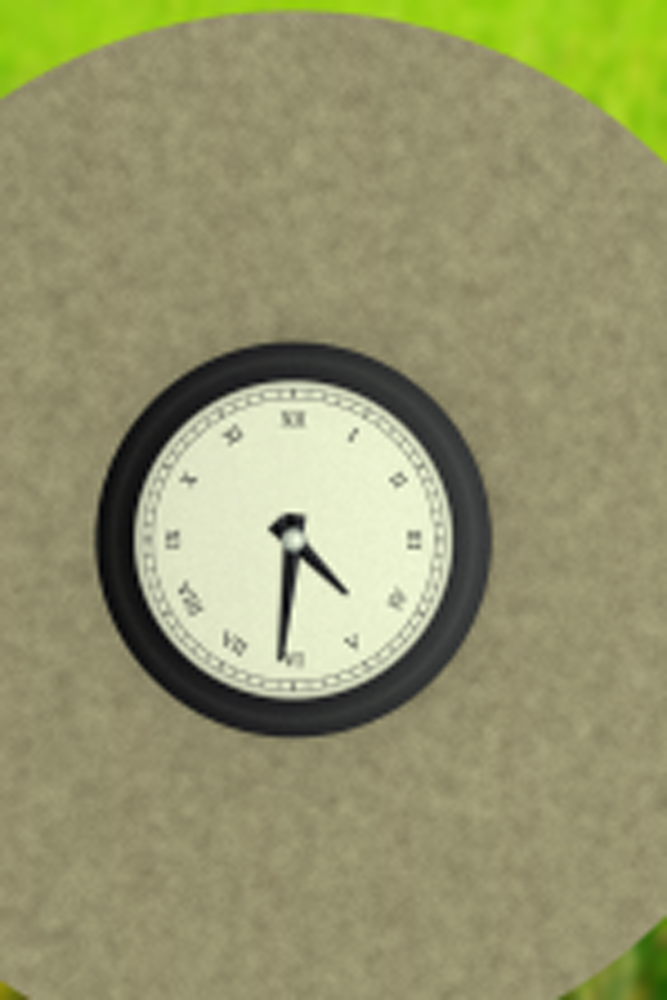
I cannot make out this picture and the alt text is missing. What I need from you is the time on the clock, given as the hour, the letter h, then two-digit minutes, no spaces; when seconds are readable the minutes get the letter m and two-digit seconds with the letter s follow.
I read 4h31
